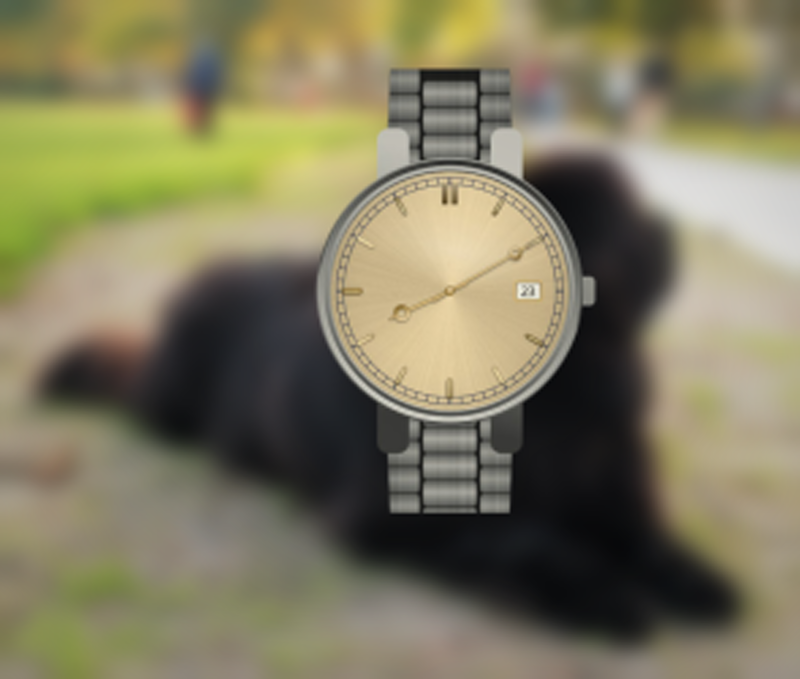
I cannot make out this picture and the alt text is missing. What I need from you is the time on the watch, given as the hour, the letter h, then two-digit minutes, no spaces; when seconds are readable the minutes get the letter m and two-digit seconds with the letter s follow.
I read 8h10
